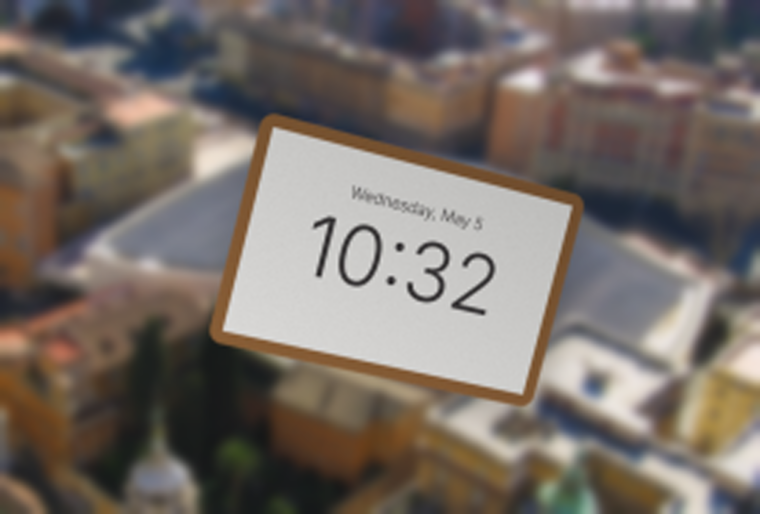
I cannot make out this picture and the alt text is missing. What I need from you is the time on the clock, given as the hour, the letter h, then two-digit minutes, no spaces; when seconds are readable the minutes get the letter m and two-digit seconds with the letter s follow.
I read 10h32
